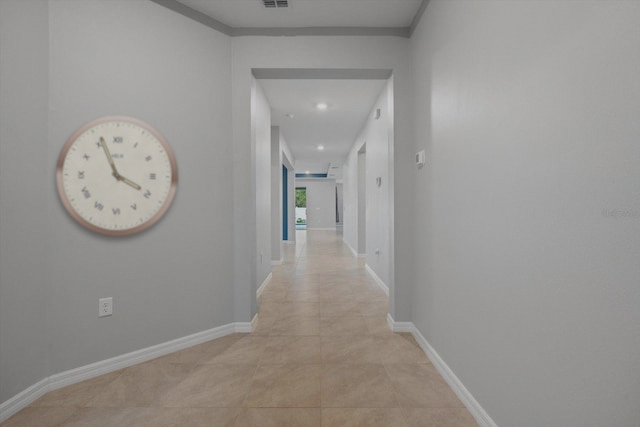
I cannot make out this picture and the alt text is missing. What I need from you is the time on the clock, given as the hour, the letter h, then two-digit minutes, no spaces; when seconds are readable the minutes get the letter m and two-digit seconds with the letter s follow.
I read 3h56
